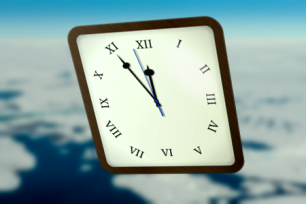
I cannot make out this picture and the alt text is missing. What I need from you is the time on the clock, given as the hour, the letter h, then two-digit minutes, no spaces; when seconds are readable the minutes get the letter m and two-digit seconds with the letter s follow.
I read 11h54m58s
